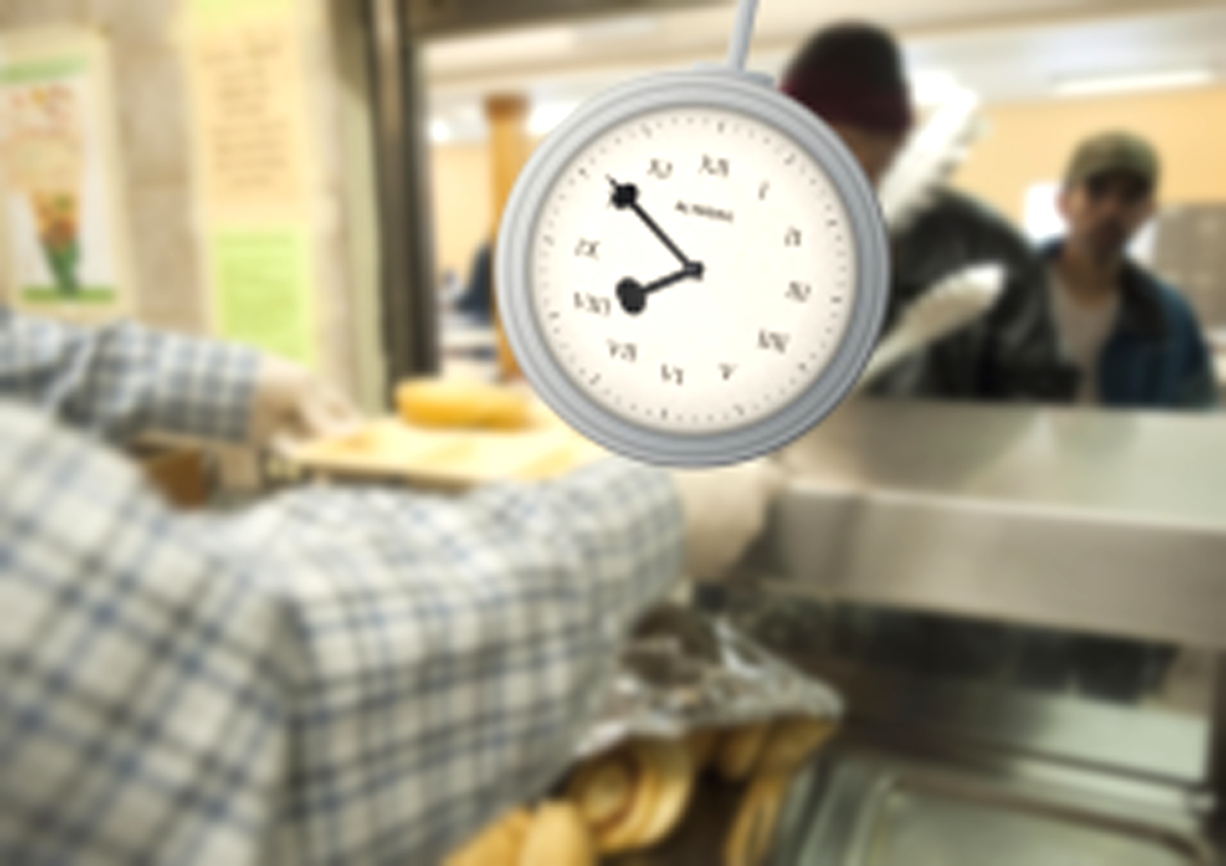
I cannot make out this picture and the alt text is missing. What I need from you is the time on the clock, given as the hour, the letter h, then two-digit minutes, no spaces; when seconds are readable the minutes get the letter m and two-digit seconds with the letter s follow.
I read 7h51
